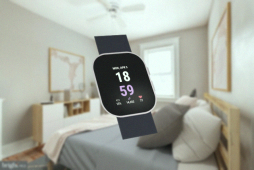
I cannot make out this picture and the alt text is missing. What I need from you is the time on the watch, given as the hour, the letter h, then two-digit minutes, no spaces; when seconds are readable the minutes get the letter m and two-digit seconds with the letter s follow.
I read 18h59
